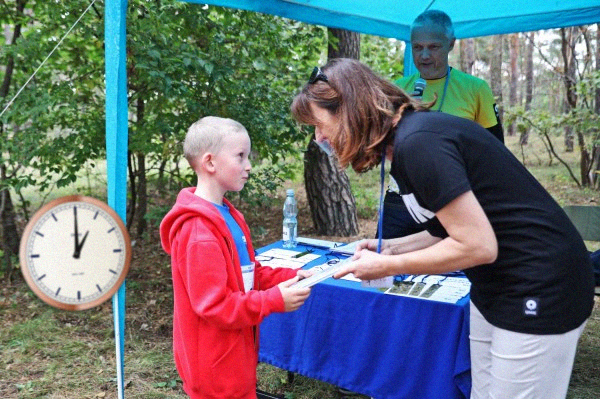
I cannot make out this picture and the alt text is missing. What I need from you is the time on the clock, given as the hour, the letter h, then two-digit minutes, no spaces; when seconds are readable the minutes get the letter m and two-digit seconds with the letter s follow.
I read 1h00
